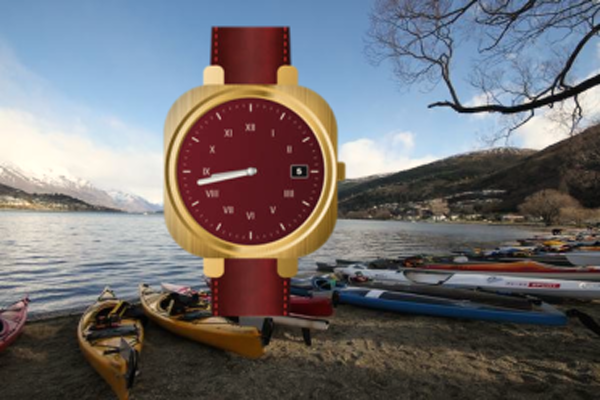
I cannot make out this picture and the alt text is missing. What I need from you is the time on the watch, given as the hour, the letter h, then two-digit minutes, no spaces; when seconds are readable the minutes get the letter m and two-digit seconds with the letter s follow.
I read 8h43
